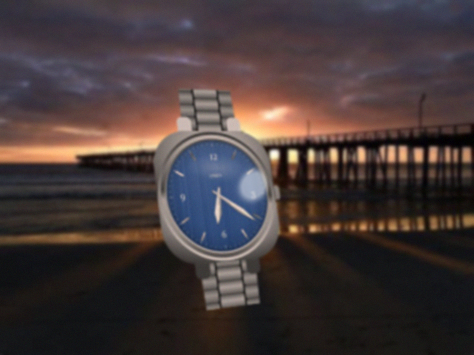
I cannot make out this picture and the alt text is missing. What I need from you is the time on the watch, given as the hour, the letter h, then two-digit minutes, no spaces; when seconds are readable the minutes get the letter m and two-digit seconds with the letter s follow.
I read 6h21
